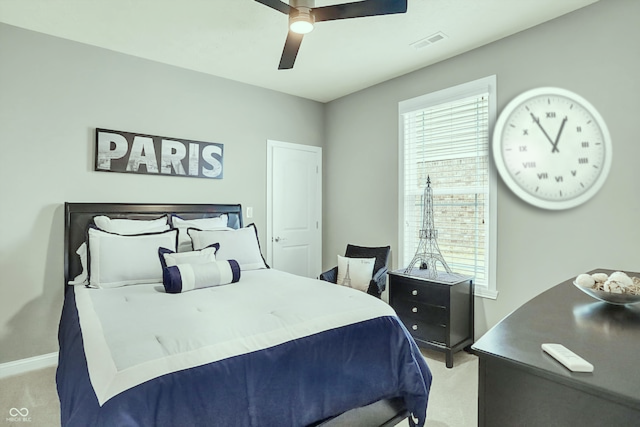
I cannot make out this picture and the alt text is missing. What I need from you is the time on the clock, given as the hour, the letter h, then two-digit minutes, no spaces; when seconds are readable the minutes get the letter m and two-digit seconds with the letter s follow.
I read 12h55
